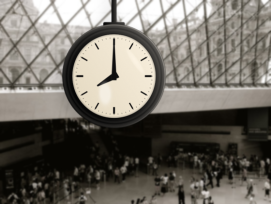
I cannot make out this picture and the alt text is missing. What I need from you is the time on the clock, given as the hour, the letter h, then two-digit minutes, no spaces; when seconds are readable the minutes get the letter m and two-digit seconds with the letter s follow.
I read 8h00
